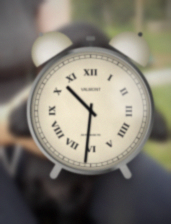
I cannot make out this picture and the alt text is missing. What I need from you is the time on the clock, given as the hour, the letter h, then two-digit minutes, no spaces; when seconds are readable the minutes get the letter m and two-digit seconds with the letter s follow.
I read 10h31
